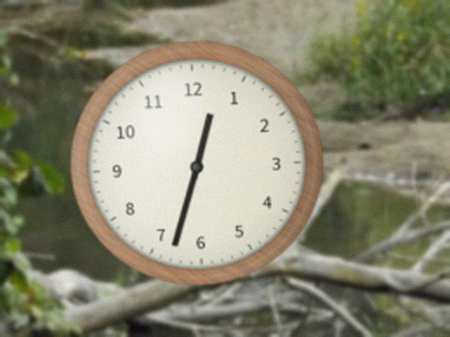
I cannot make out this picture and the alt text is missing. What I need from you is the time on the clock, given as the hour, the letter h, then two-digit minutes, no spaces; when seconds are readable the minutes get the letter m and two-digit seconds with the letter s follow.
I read 12h33
